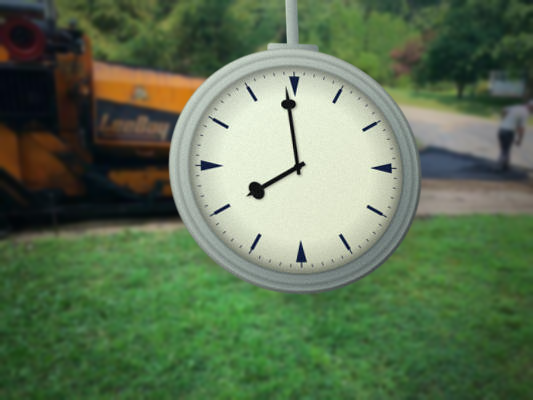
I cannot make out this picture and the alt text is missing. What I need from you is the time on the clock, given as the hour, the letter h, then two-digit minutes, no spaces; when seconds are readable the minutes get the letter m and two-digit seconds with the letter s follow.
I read 7h59
